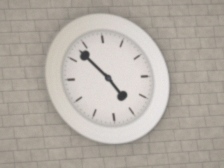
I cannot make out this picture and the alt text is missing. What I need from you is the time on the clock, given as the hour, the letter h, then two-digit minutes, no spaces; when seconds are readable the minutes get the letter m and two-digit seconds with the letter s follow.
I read 4h53
